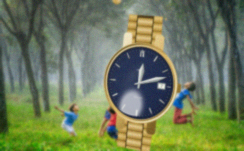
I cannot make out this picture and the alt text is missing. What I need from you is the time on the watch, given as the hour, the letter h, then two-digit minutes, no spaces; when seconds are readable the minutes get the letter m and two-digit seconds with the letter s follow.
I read 12h12
